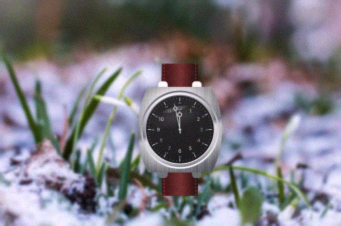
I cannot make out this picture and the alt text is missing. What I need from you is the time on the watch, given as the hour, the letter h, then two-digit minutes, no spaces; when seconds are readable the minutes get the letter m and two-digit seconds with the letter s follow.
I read 11h58
